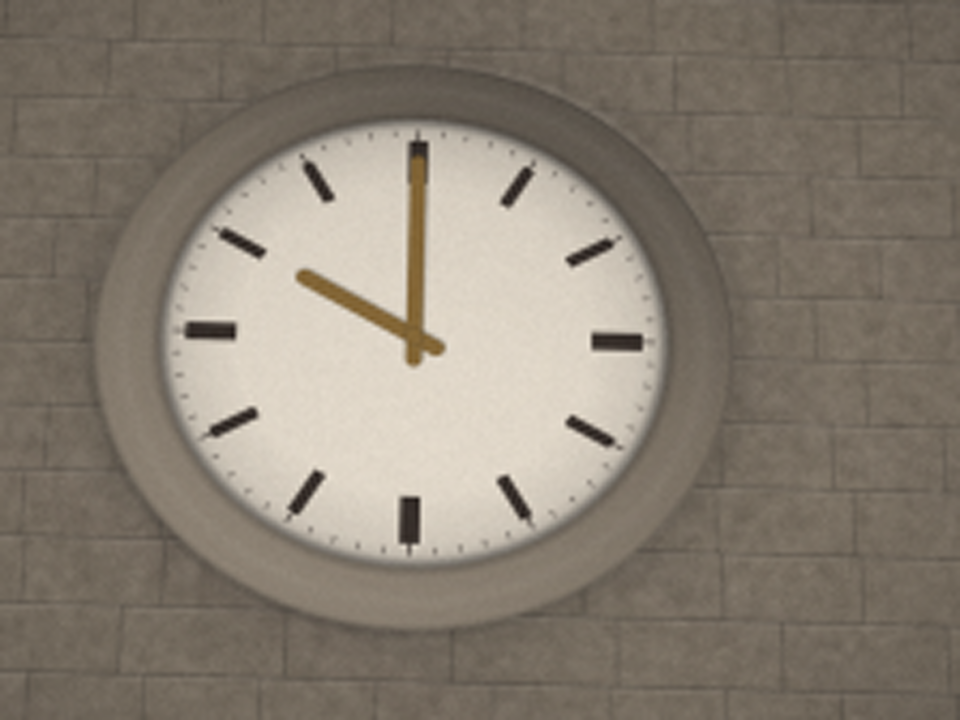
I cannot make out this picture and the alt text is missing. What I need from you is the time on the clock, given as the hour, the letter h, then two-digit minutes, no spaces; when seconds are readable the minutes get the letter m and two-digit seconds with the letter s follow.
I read 10h00
